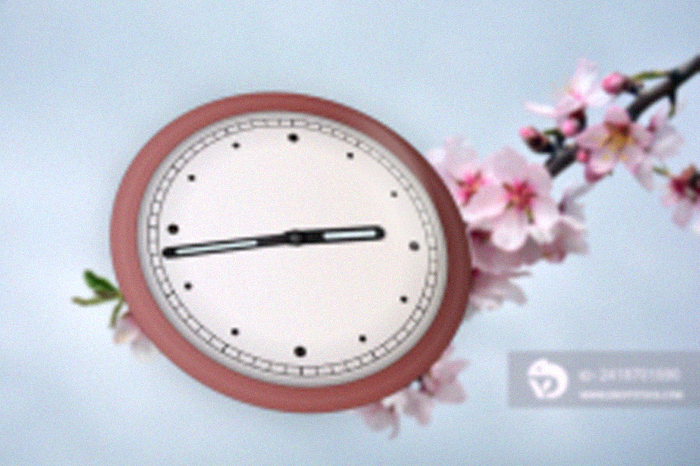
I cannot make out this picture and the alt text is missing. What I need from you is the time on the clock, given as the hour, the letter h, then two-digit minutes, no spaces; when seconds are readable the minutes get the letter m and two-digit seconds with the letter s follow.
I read 2h43
